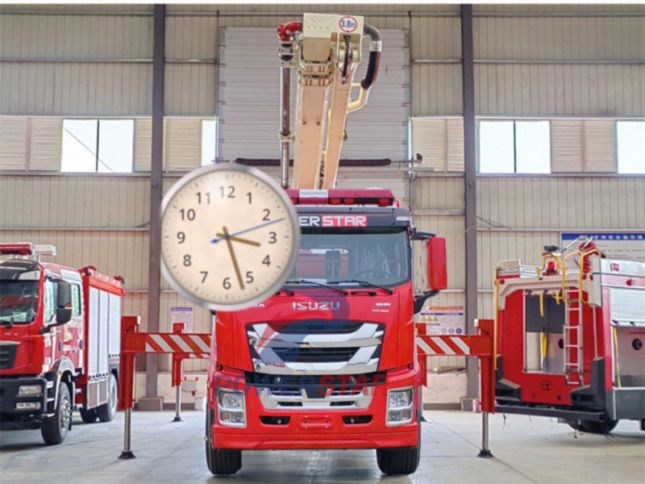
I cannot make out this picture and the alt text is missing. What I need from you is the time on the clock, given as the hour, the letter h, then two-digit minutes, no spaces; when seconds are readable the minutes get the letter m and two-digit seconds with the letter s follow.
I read 3h27m12s
